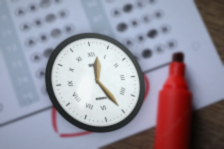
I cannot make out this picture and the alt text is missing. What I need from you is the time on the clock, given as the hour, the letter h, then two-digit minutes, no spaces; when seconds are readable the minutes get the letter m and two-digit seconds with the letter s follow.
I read 12h25
